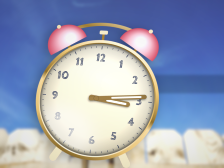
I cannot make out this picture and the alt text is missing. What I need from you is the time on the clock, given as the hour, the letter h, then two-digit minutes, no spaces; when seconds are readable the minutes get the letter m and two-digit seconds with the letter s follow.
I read 3h14
